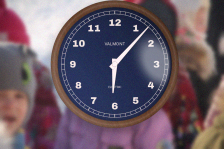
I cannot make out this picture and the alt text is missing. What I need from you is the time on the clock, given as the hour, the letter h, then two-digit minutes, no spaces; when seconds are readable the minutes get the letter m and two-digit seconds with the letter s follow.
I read 6h07
